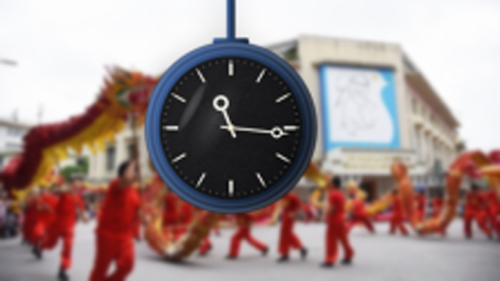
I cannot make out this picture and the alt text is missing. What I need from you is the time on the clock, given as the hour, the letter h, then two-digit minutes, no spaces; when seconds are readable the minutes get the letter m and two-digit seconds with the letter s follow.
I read 11h16
